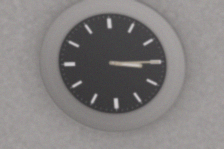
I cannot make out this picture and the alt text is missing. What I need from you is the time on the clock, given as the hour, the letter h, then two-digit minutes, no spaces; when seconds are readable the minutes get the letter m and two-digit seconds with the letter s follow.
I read 3h15
